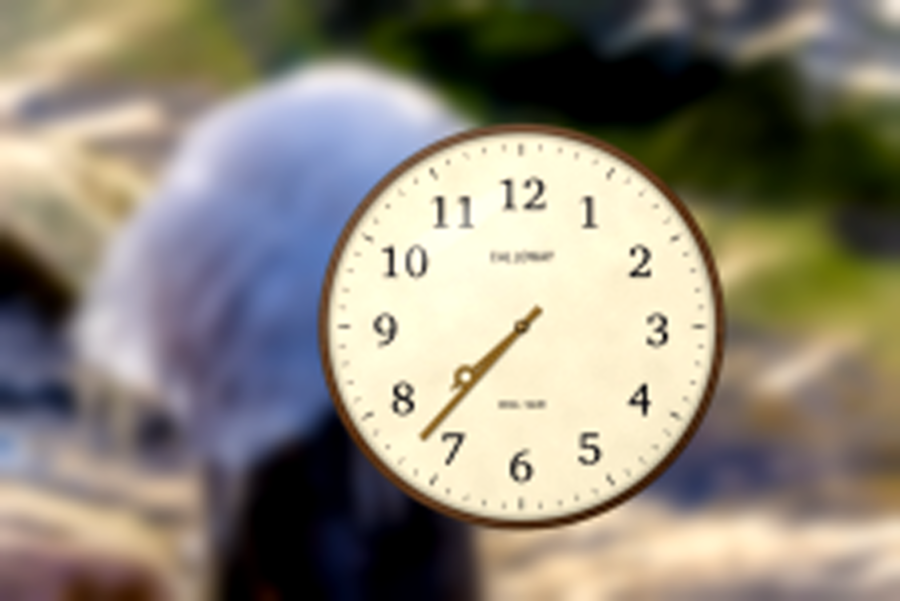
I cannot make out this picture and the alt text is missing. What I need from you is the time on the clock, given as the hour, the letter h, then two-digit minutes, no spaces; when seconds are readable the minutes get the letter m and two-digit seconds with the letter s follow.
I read 7h37
